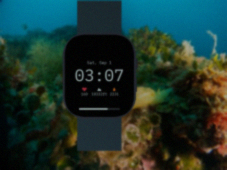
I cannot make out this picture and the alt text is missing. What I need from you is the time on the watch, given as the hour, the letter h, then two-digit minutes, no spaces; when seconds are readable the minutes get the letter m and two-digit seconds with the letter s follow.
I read 3h07
